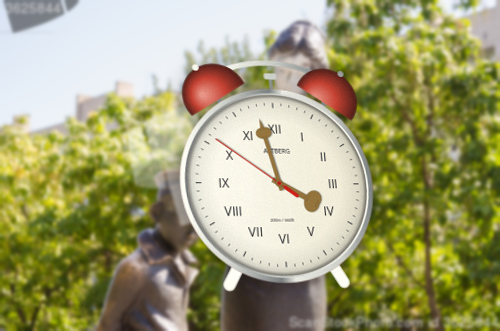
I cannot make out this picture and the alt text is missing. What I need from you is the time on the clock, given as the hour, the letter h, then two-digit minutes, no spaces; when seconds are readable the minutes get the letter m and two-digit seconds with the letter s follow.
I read 3h57m51s
